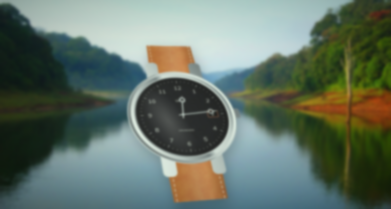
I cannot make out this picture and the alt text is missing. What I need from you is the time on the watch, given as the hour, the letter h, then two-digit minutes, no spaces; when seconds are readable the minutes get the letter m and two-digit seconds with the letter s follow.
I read 12h14
